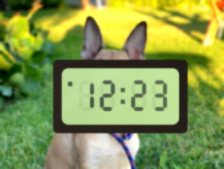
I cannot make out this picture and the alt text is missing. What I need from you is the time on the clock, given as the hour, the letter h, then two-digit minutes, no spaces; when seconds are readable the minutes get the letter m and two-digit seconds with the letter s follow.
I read 12h23
